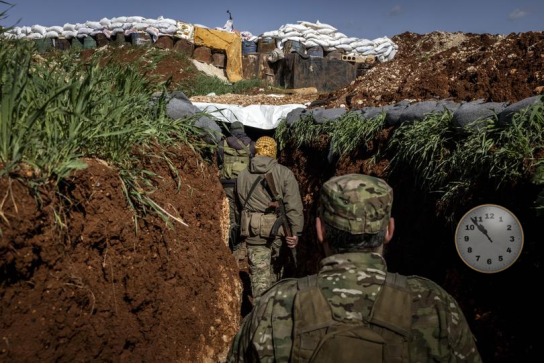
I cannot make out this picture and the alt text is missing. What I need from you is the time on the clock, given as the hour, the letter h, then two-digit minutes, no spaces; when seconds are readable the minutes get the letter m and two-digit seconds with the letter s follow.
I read 10h53
